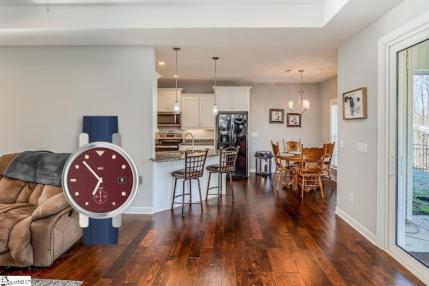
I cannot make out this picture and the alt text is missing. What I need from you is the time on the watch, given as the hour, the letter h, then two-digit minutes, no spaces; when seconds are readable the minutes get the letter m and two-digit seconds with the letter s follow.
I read 6h53
